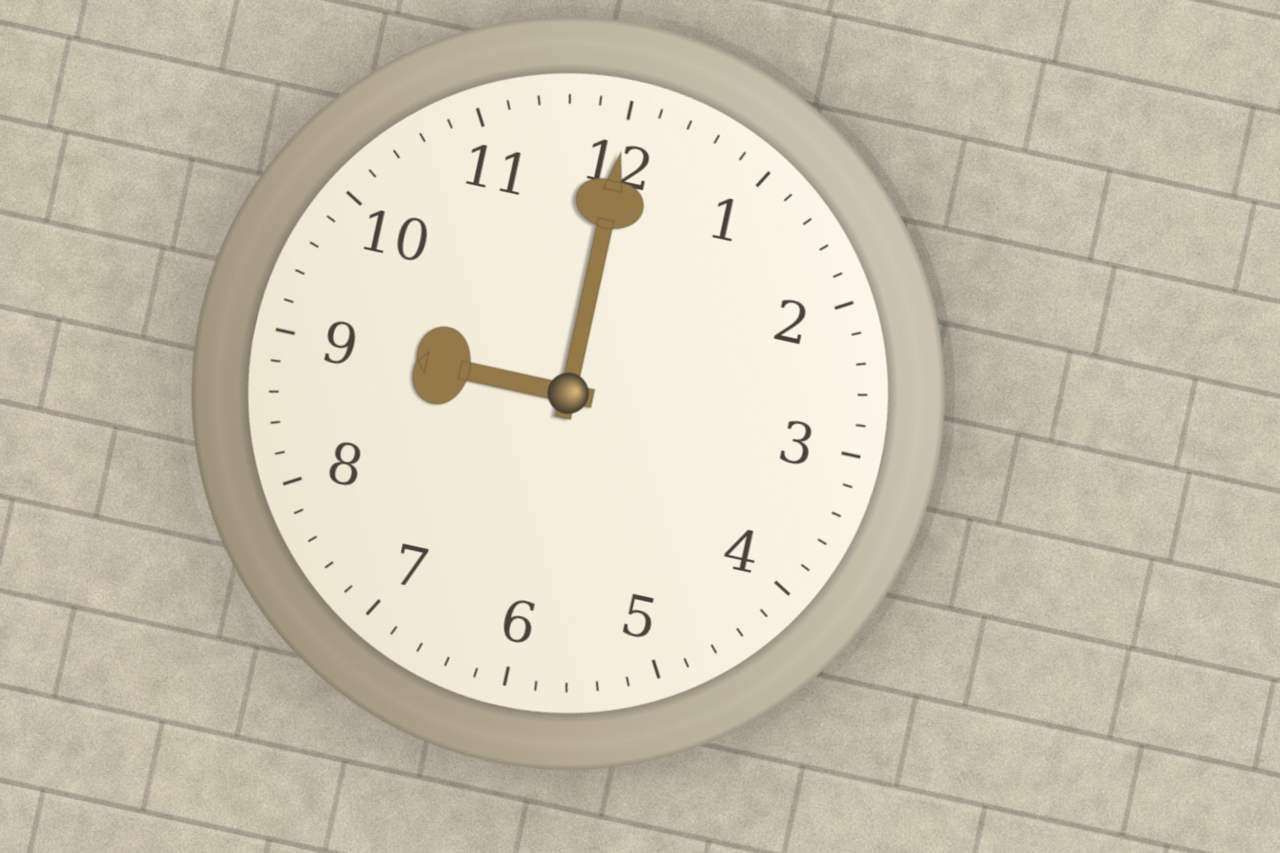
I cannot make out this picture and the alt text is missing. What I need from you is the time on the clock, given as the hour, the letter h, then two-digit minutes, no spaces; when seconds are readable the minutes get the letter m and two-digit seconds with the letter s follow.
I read 9h00
